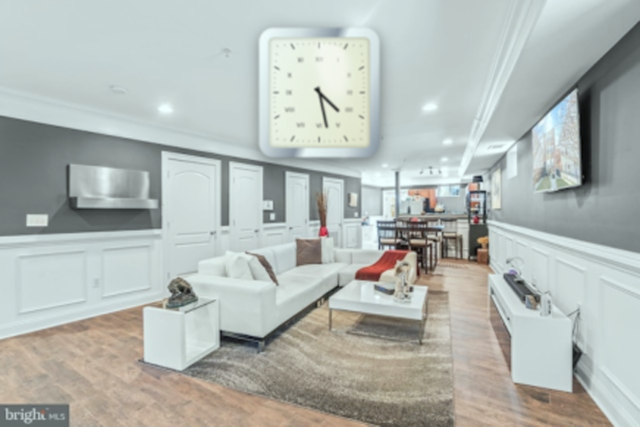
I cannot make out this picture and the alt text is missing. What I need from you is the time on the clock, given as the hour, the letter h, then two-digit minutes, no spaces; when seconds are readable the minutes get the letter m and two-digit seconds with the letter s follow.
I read 4h28
